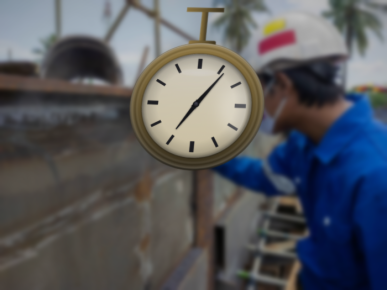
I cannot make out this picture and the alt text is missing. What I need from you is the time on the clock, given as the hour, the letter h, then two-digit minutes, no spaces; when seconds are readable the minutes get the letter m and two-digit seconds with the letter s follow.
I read 7h06
